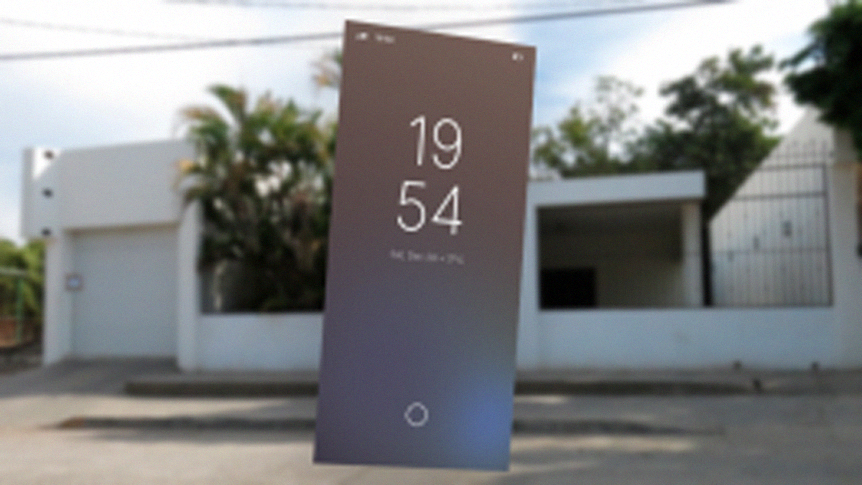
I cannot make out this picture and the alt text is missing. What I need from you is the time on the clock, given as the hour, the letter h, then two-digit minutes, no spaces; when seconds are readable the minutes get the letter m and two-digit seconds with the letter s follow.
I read 19h54
